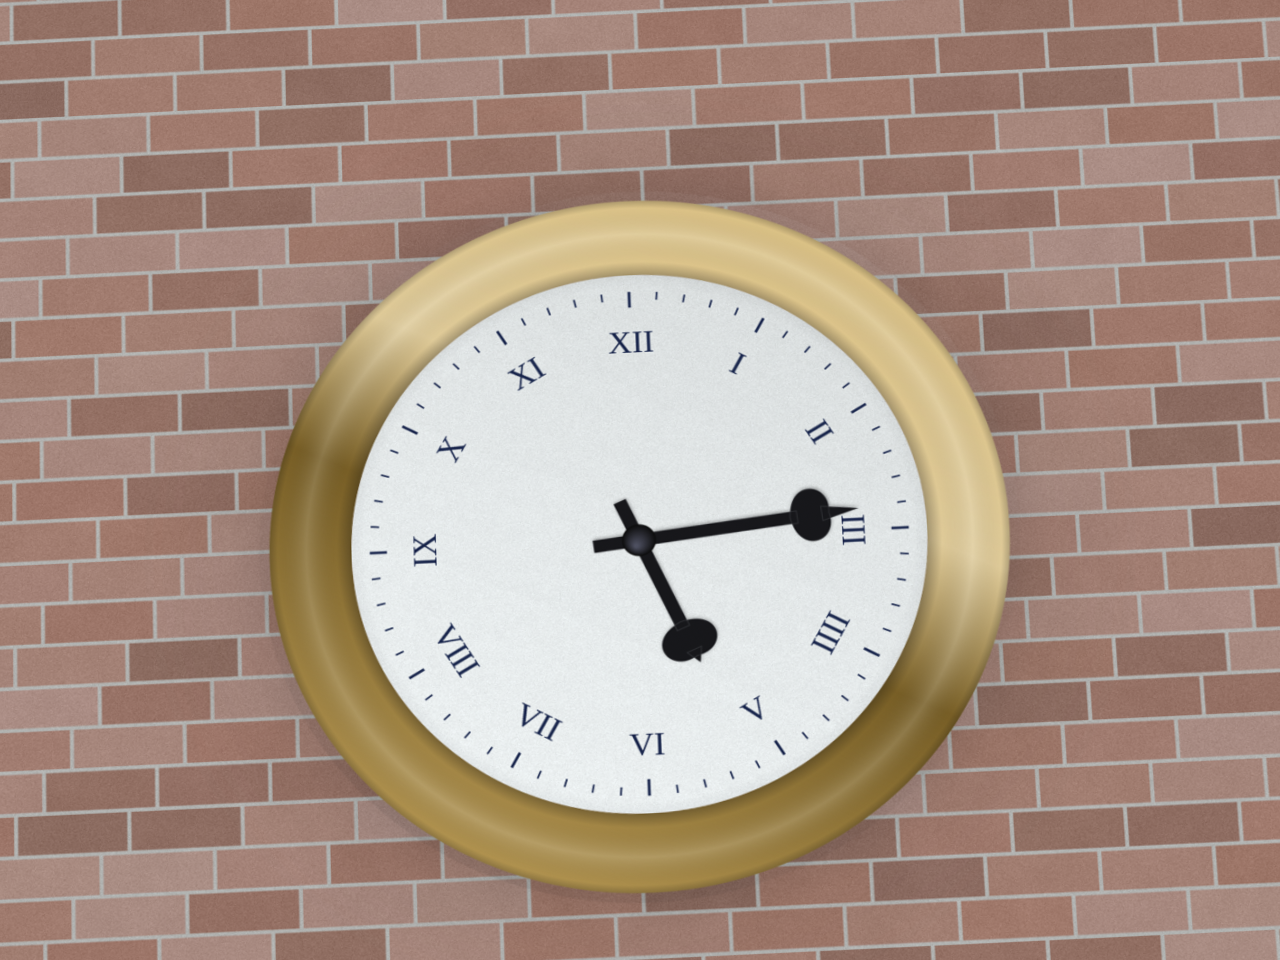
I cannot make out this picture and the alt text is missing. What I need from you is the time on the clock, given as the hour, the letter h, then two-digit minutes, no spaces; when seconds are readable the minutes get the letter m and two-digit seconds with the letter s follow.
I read 5h14
